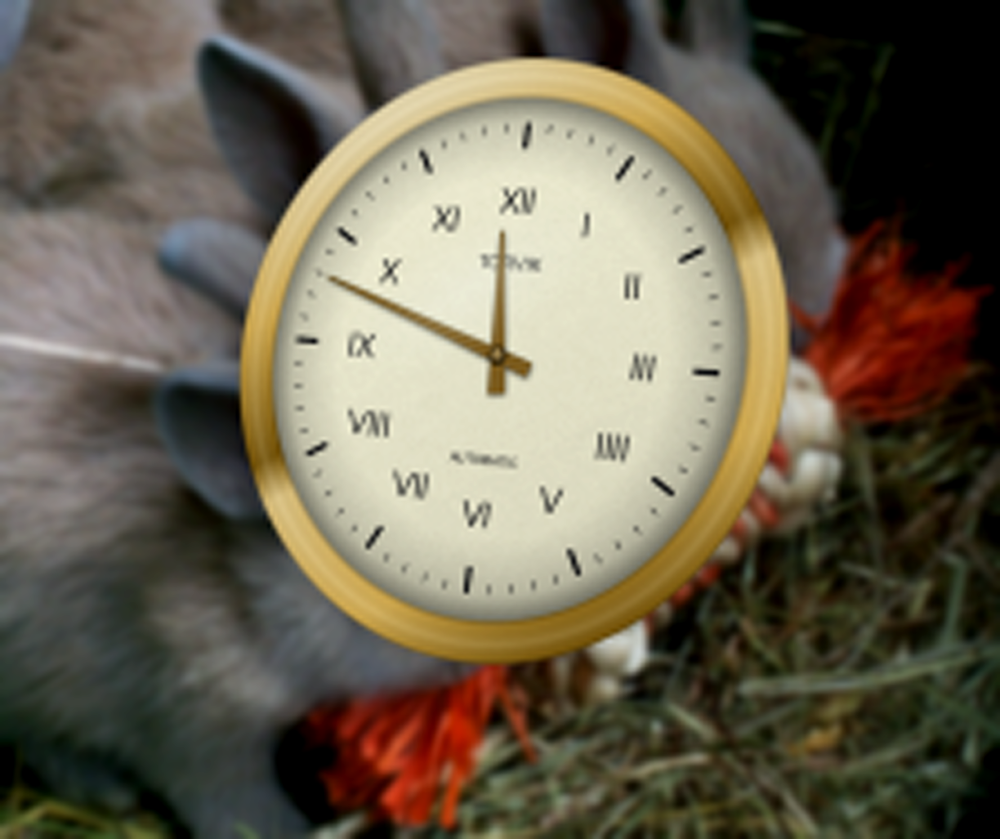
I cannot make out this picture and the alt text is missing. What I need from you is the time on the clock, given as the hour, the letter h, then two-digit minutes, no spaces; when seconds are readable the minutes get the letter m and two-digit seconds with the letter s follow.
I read 11h48
